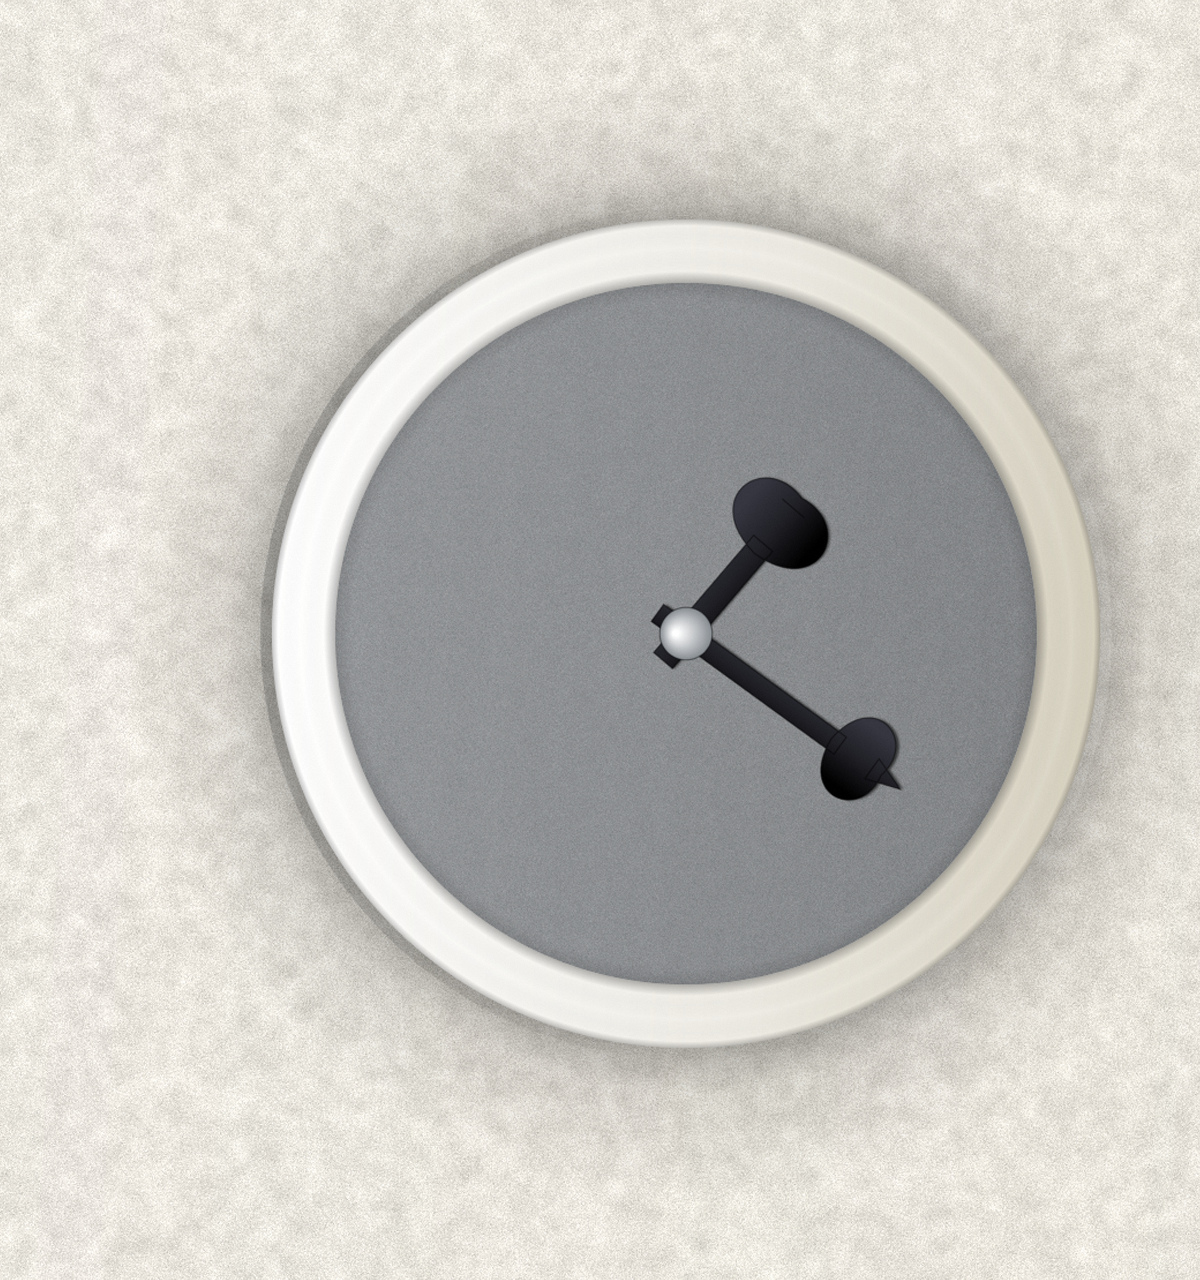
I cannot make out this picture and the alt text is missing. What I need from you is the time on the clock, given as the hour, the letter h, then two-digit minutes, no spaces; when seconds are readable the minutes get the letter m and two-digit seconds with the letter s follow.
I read 1h21
